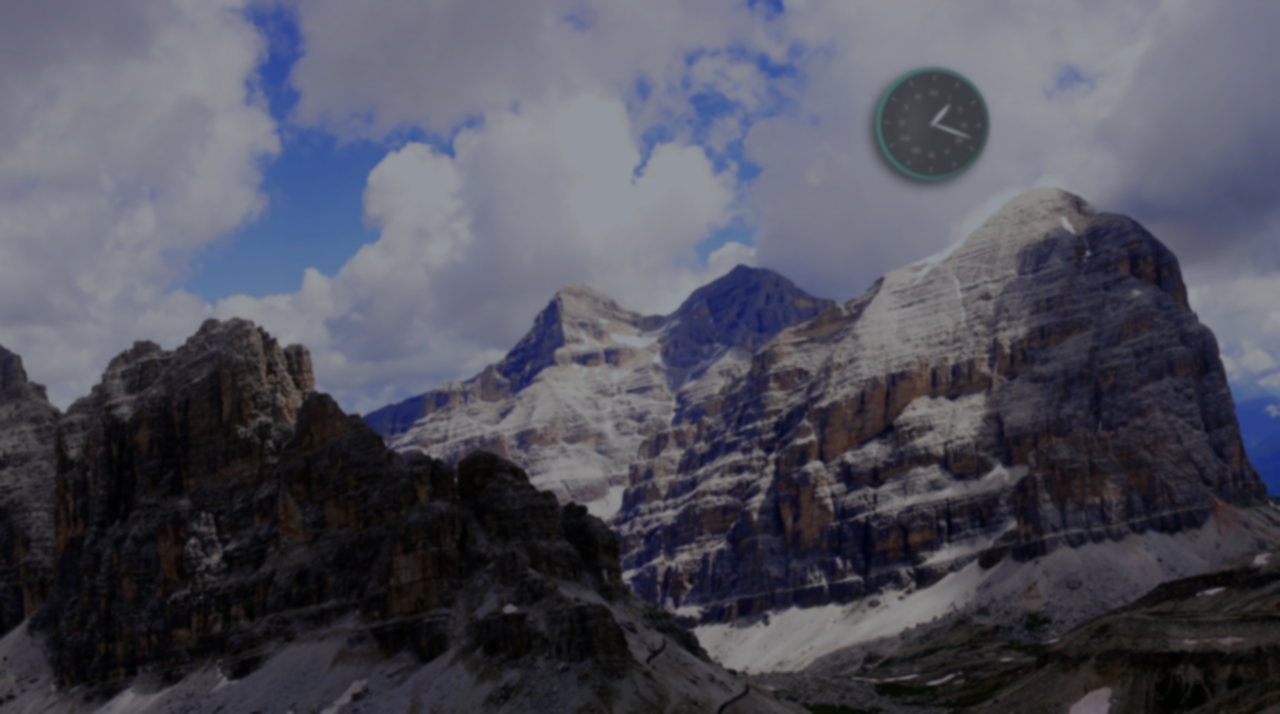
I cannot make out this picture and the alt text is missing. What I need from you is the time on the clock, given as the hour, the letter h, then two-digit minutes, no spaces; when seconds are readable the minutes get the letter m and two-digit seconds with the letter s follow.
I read 1h18
